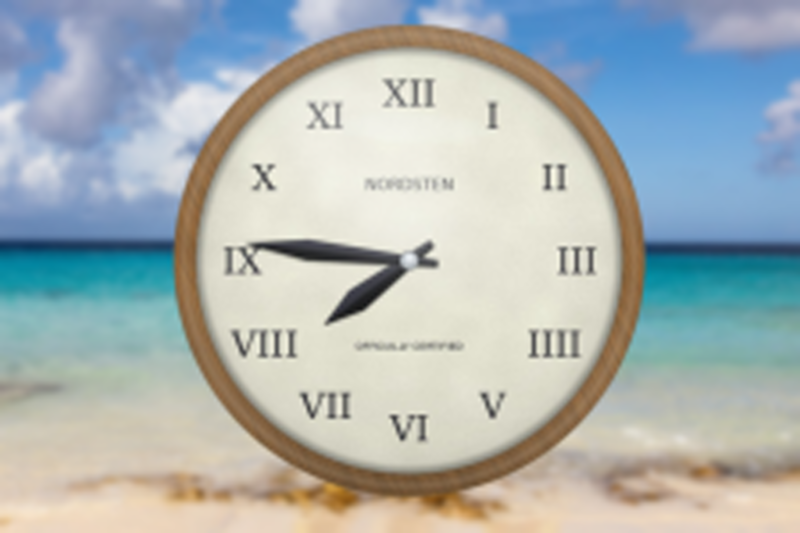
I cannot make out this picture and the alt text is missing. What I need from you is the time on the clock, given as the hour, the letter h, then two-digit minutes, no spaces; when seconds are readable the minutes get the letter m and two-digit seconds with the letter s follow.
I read 7h46
